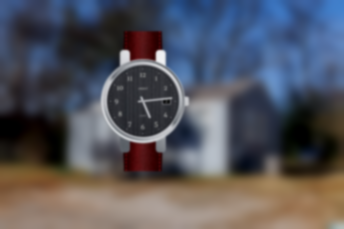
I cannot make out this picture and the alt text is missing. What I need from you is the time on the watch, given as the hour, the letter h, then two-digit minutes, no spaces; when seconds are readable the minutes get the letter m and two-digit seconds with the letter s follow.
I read 5h14
